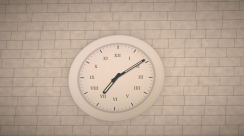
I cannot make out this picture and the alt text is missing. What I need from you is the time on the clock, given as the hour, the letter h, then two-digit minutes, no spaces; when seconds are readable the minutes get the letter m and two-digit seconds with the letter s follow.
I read 7h09
